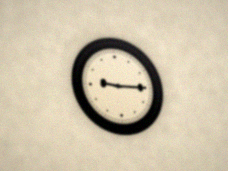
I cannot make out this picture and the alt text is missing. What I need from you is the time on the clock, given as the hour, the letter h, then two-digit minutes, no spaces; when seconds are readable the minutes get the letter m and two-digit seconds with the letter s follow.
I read 9h15
